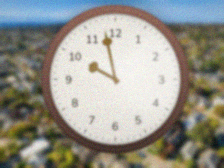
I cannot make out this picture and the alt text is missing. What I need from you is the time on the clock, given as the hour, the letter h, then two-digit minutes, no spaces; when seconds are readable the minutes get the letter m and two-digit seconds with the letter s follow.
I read 9h58
